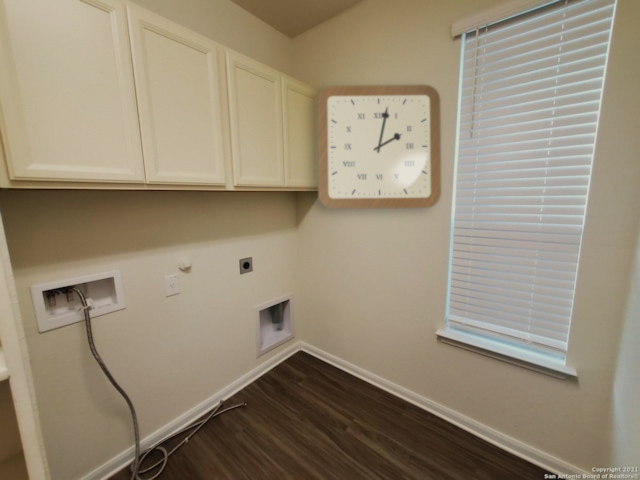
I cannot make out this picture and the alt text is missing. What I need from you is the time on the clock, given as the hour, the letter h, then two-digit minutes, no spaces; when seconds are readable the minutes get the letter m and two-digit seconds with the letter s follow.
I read 2h02
